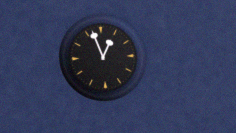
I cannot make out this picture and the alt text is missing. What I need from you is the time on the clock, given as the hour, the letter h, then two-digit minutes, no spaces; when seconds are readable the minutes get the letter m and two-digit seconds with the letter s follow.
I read 12h57
